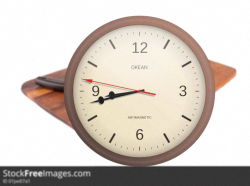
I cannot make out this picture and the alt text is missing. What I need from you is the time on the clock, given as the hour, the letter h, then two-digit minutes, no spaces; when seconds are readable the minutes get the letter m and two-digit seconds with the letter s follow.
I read 8h42m47s
